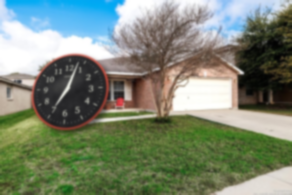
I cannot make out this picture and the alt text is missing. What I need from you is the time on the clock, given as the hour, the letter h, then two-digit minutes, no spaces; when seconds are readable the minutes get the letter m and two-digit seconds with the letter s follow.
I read 7h03
